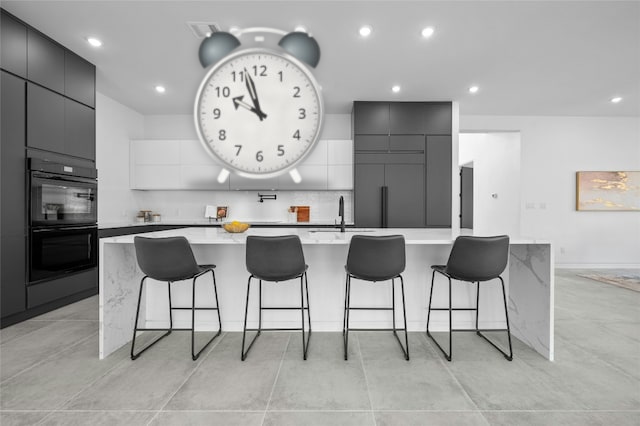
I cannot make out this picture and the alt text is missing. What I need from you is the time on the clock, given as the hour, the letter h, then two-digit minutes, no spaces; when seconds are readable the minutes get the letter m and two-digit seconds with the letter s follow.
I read 9h57
